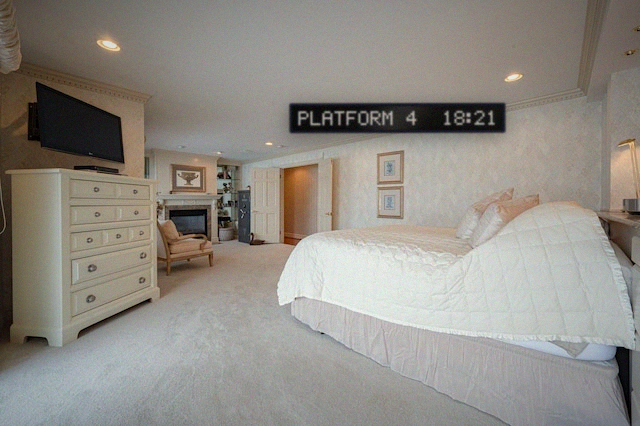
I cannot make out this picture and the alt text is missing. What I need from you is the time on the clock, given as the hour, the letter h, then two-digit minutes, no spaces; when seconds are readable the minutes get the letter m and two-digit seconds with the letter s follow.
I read 18h21
